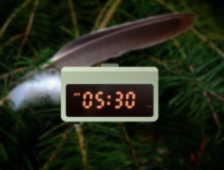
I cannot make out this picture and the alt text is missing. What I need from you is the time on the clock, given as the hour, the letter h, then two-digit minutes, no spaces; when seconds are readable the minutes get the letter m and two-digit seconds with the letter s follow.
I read 5h30
